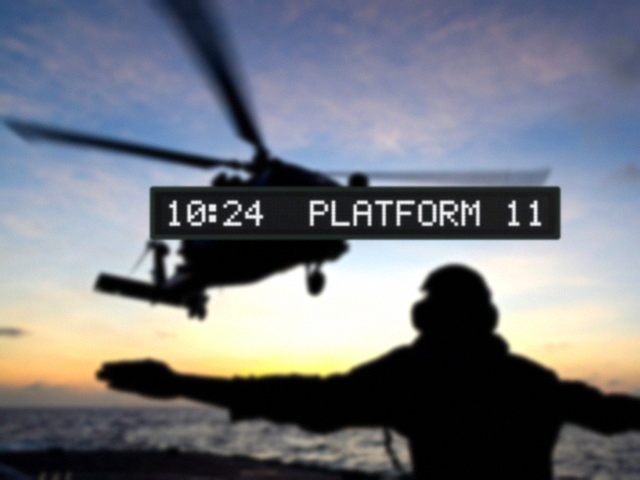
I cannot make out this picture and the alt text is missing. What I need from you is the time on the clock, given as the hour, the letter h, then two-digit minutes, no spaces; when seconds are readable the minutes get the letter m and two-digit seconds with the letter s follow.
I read 10h24
